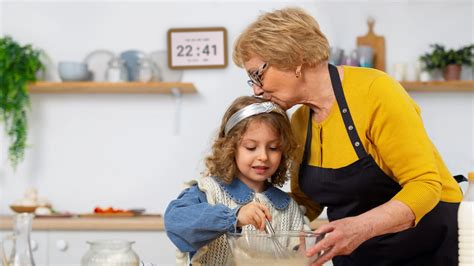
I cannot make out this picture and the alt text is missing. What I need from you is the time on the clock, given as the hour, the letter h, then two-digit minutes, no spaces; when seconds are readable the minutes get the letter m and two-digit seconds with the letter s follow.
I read 22h41
